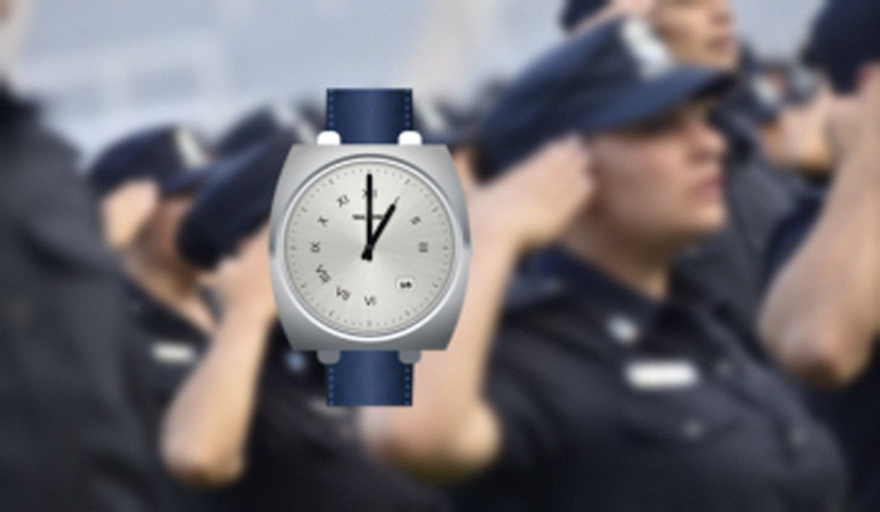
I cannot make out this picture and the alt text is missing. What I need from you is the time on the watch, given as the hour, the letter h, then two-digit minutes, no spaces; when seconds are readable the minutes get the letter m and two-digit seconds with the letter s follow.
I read 1h00
